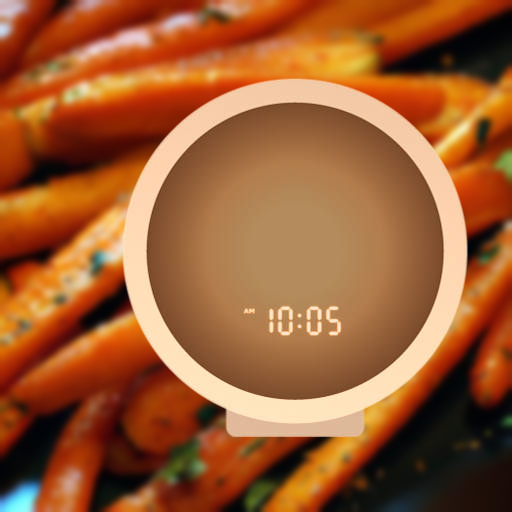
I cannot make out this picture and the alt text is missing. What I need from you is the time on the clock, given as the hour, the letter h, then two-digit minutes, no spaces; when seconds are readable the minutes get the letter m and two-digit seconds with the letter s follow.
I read 10h05
